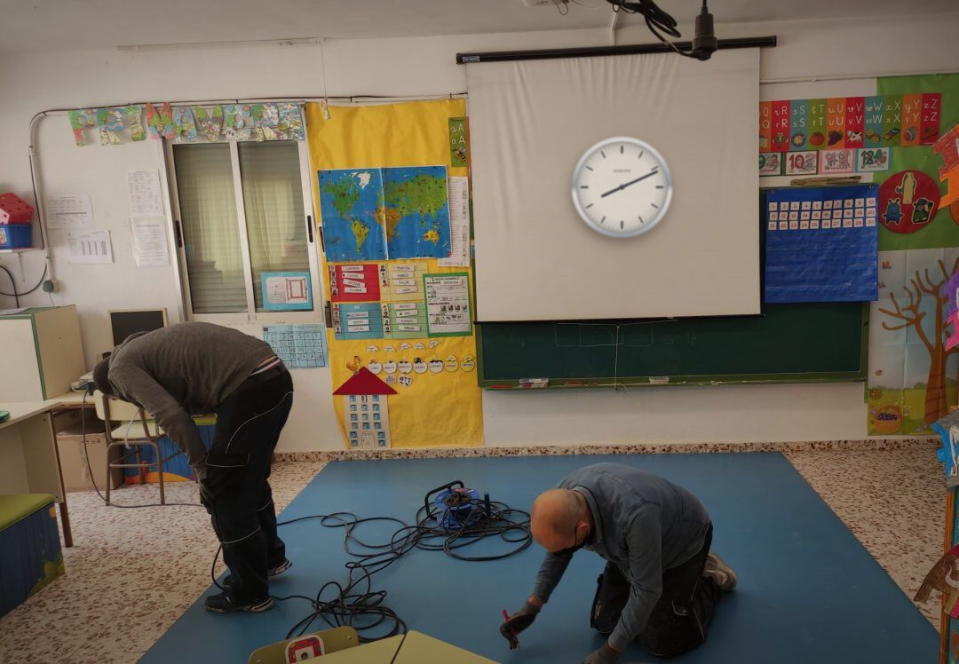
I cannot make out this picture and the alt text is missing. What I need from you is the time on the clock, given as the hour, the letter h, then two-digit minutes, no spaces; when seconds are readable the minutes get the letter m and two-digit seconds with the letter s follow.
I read 8h11
